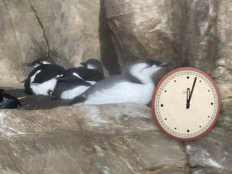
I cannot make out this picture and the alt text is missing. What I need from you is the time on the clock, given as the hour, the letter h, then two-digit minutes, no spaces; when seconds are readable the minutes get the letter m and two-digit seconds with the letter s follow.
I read 12h03
